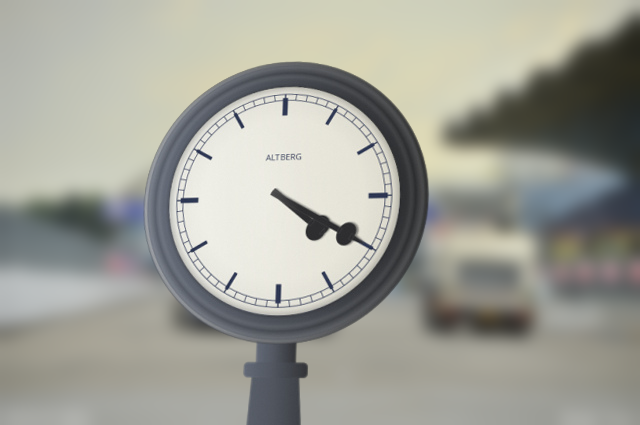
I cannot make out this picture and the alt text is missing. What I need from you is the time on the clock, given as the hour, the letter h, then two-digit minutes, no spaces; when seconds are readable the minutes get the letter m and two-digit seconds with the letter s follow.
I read 4h20
